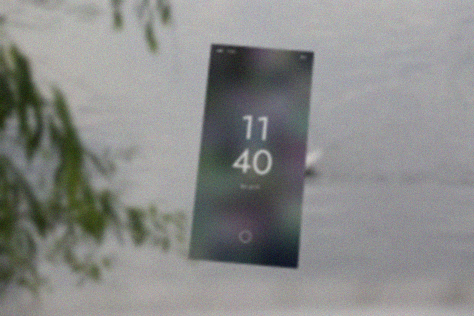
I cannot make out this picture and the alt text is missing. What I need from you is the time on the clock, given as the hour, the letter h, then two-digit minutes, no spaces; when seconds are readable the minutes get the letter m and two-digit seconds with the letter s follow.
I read 11h40
